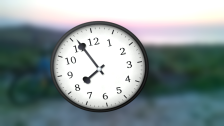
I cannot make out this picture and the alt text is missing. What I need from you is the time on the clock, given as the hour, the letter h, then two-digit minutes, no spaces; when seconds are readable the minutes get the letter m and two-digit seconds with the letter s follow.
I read 7h56
